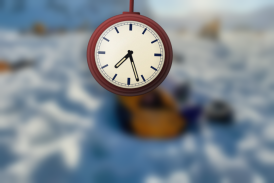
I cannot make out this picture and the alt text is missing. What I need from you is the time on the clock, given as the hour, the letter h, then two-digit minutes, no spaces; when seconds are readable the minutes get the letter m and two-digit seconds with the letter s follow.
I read 7h27
